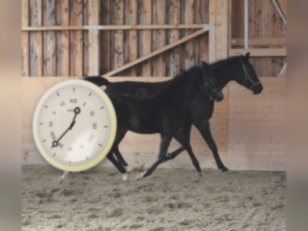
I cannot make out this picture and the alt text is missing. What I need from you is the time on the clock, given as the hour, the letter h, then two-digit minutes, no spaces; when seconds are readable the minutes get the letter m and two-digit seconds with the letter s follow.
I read 12h37
